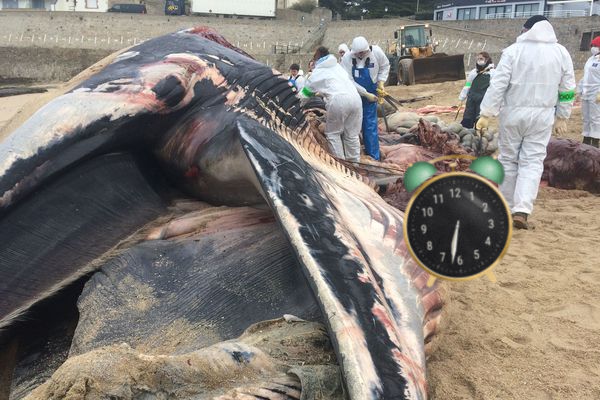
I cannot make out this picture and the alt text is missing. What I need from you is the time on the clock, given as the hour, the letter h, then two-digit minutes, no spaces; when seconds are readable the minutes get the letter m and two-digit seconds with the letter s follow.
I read 6h32
